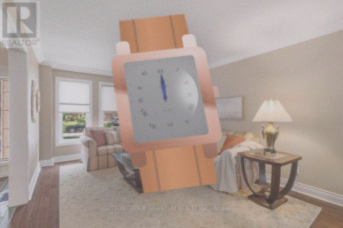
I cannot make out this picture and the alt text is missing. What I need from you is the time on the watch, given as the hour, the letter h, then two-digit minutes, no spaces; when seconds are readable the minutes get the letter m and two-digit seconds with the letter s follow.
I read 12h00
